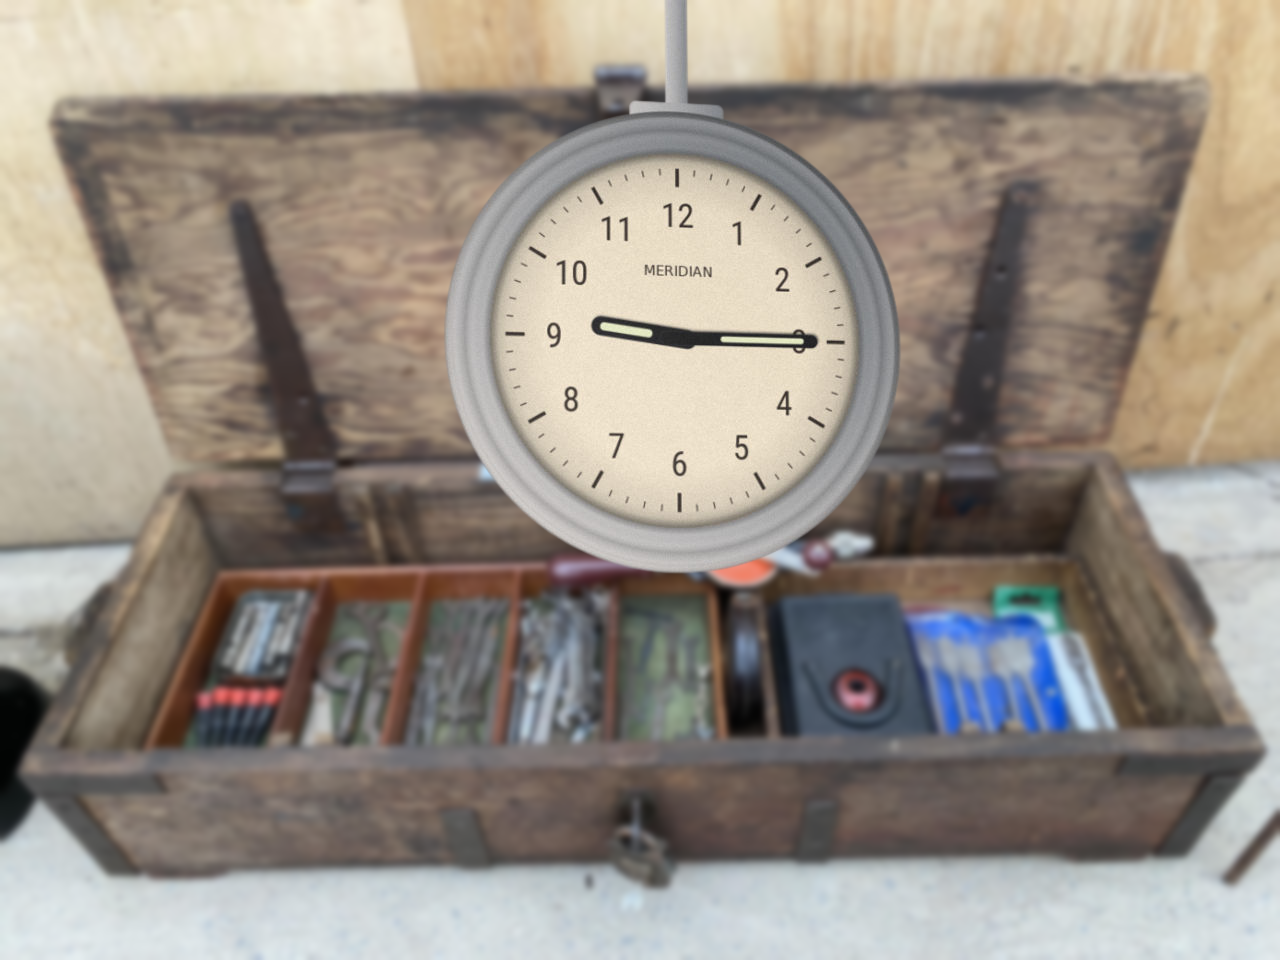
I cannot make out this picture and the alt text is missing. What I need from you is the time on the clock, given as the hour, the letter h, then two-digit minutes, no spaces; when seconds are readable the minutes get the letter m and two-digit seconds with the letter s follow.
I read 9h15
